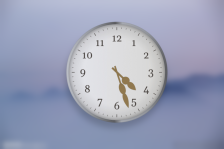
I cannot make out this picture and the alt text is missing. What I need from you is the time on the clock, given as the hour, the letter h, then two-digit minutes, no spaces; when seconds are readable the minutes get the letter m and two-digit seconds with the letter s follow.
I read 4h27
